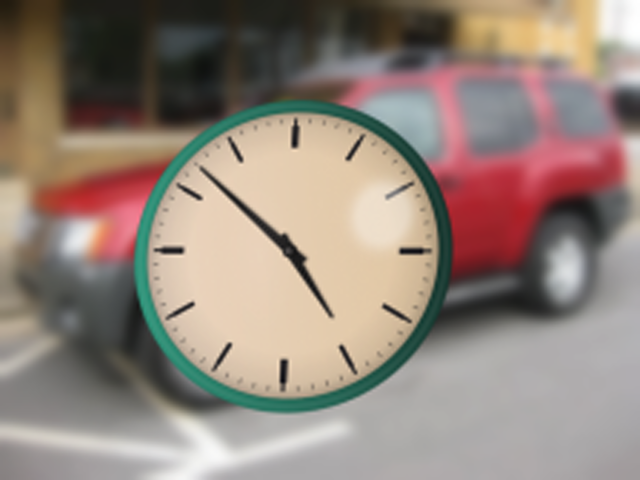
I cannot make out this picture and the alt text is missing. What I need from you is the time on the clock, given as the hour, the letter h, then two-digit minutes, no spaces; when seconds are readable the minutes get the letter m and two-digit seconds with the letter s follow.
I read 4h52
